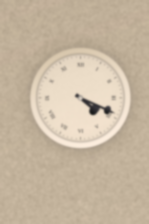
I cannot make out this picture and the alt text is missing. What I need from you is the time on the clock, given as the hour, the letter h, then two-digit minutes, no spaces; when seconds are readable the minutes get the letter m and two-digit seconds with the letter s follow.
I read 4h19
